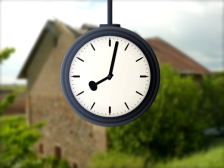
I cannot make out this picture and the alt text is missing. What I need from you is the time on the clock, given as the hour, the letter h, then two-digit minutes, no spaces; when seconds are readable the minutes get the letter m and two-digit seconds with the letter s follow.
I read 8h02
